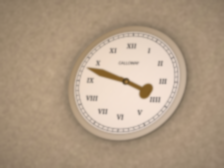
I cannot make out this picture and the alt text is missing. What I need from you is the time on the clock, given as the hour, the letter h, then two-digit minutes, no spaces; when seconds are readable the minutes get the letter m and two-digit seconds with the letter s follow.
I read 3h48
